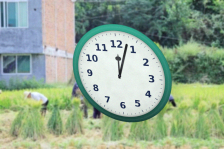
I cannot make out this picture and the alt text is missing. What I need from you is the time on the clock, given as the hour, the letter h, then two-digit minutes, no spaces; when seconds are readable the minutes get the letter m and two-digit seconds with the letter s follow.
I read 12h03
